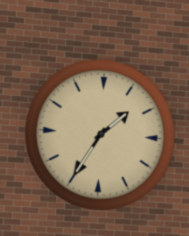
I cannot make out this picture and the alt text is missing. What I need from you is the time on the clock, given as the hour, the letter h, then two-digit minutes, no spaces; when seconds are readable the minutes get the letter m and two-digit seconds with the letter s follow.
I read 1h35
